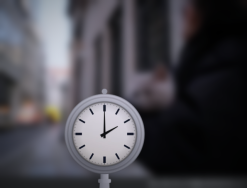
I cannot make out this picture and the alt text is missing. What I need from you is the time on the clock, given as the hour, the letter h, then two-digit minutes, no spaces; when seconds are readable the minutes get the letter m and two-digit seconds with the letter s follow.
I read 2h00
